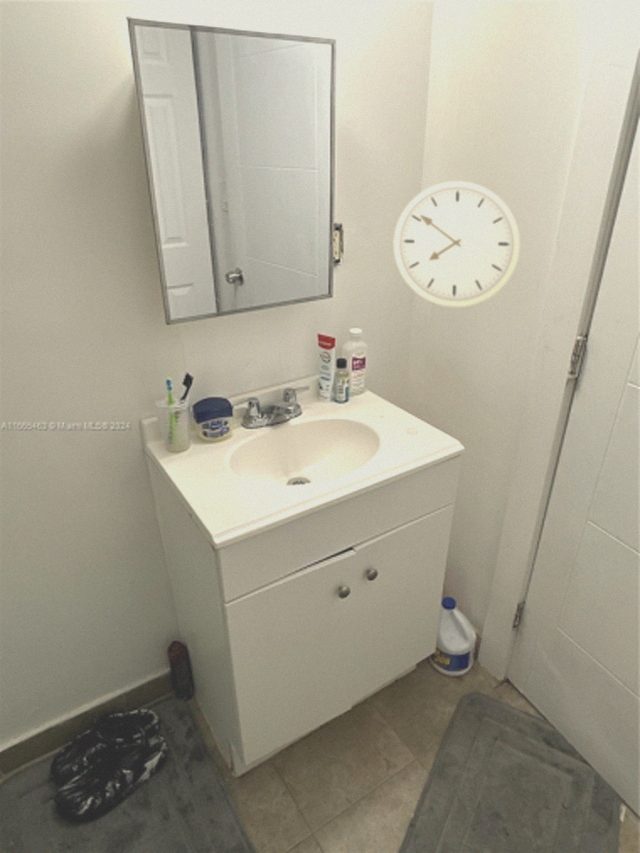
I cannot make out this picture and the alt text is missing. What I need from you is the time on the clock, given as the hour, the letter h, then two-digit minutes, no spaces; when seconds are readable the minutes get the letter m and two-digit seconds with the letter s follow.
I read 7h51
